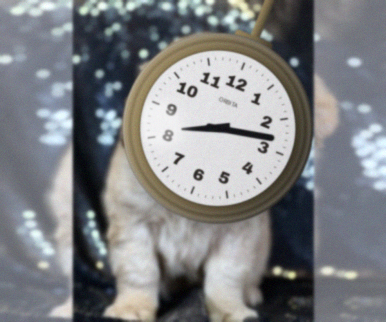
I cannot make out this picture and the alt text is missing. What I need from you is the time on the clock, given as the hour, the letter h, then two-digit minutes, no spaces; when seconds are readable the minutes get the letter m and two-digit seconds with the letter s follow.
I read 8h13
